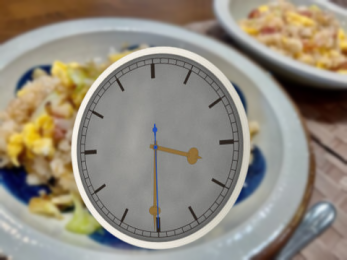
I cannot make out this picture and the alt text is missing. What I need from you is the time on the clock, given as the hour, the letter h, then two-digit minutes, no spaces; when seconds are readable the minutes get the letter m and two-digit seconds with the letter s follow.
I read 3h30m30s
